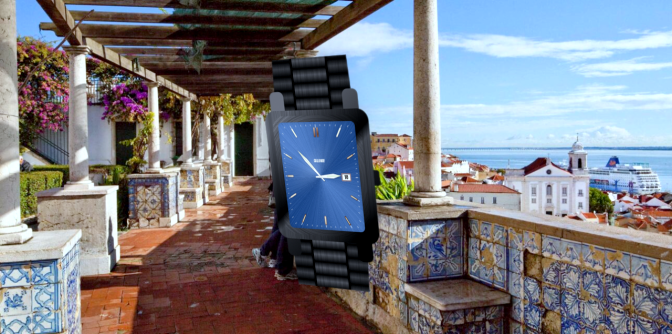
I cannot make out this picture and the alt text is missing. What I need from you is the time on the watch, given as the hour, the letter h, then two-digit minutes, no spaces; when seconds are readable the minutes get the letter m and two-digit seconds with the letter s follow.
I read 2h53
